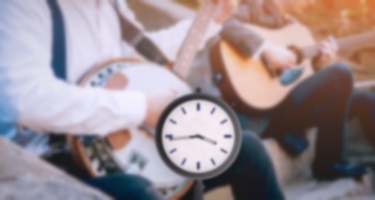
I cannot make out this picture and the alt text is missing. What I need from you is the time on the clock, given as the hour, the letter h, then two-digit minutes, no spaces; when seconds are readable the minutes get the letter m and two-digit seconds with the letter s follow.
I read 3h44
